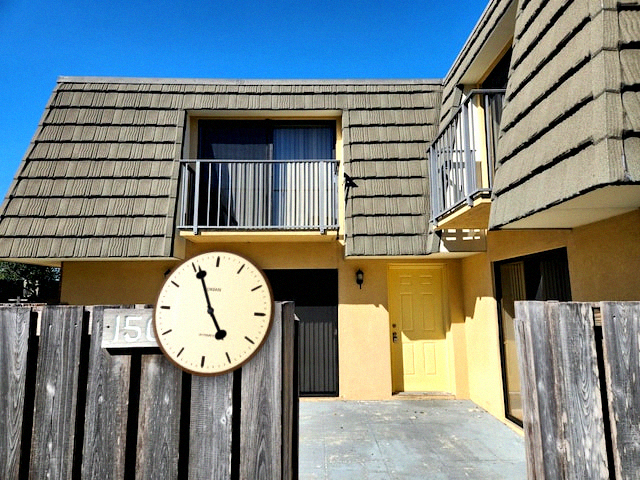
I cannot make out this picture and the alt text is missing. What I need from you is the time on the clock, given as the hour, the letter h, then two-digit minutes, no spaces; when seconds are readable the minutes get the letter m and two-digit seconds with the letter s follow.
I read 4h56
